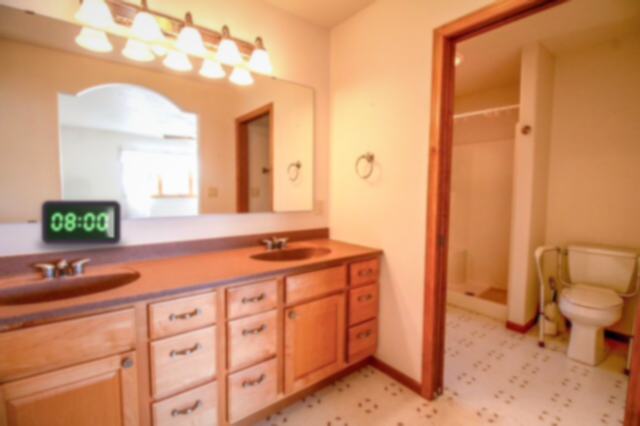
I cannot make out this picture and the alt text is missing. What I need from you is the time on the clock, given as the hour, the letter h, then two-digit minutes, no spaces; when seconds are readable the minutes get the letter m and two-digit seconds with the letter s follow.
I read 8h00
